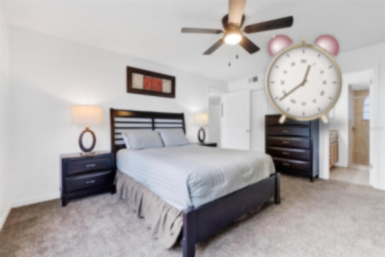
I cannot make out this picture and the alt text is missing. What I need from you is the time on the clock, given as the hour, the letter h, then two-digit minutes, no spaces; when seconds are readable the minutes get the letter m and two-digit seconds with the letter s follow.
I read 12h39
